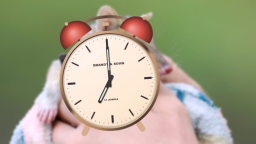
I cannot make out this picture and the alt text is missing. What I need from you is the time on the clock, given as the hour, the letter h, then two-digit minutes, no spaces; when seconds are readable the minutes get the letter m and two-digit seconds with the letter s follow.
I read 7h00
